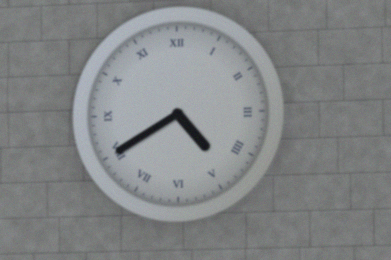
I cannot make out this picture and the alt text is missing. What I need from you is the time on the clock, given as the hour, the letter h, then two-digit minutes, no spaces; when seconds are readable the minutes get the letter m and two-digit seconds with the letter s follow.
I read 4h40
